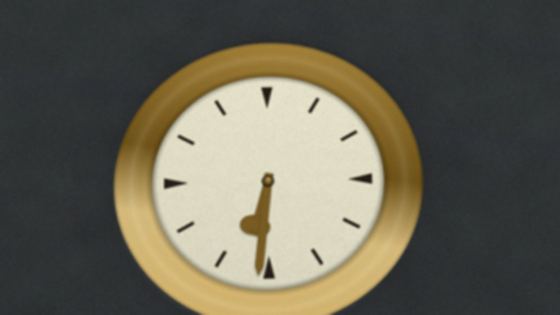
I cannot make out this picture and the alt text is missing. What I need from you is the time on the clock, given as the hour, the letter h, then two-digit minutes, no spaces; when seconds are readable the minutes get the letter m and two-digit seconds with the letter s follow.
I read 6h31
